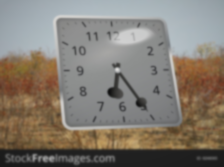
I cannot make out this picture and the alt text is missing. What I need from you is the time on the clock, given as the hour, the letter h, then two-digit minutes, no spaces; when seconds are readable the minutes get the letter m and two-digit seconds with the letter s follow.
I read 6h25
